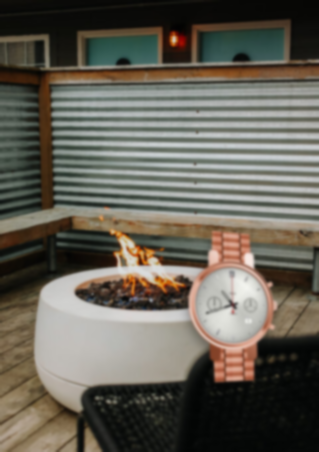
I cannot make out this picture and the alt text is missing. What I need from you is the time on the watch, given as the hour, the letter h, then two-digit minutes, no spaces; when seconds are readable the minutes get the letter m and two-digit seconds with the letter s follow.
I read 10h42
